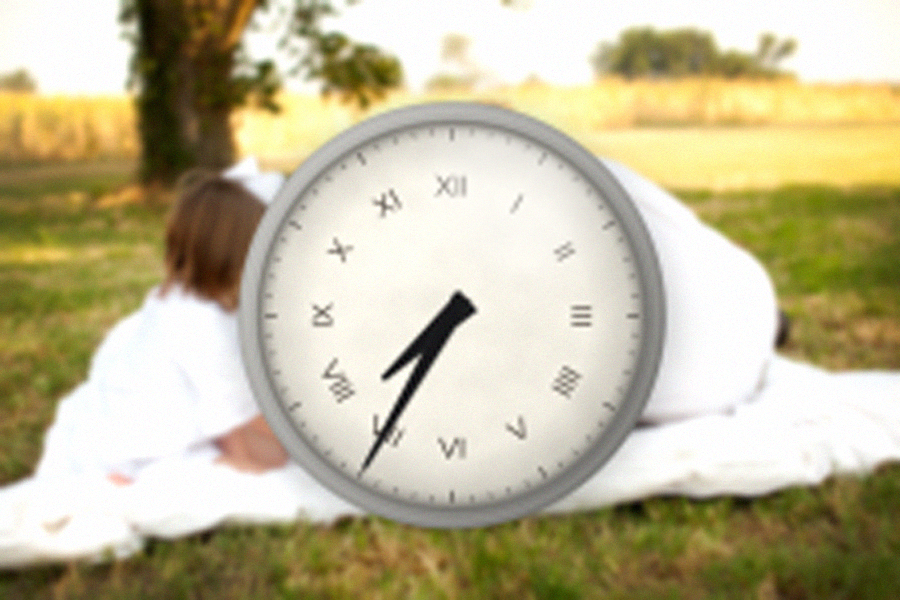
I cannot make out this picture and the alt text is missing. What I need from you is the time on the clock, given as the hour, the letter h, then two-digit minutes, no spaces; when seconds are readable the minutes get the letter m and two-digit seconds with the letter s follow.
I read 7h35
